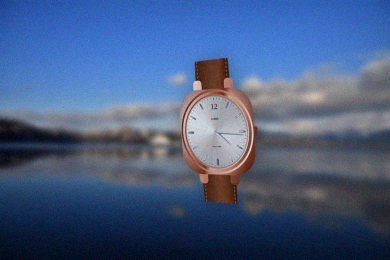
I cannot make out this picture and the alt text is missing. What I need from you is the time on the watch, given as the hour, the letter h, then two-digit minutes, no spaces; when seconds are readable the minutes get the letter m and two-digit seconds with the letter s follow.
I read 4h16
